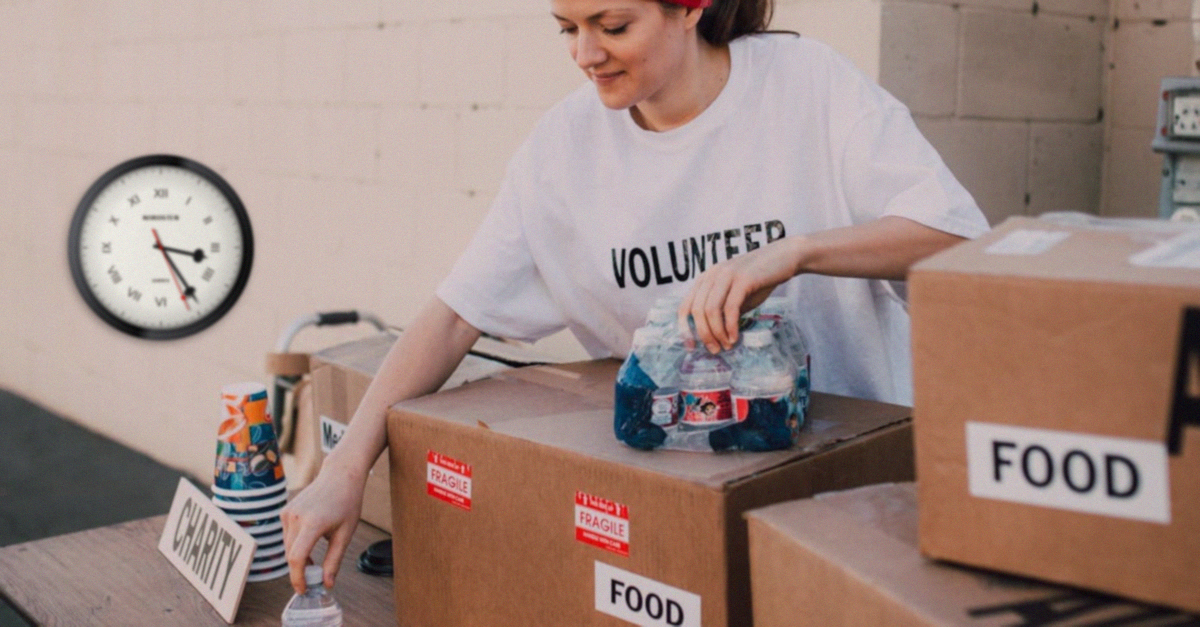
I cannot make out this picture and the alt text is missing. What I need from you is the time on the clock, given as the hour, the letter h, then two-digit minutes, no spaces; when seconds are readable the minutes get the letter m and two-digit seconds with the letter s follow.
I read 3h24m26s
